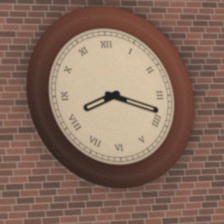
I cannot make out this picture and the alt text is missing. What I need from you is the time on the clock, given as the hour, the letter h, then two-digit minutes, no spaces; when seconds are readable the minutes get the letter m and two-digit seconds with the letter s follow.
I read 8h18
